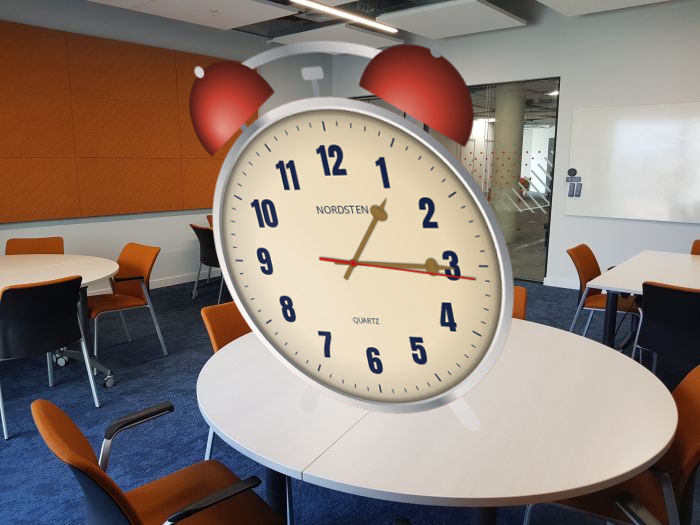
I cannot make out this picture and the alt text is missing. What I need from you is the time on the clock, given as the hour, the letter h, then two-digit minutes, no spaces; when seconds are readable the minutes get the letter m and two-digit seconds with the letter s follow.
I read 1h15m16s
